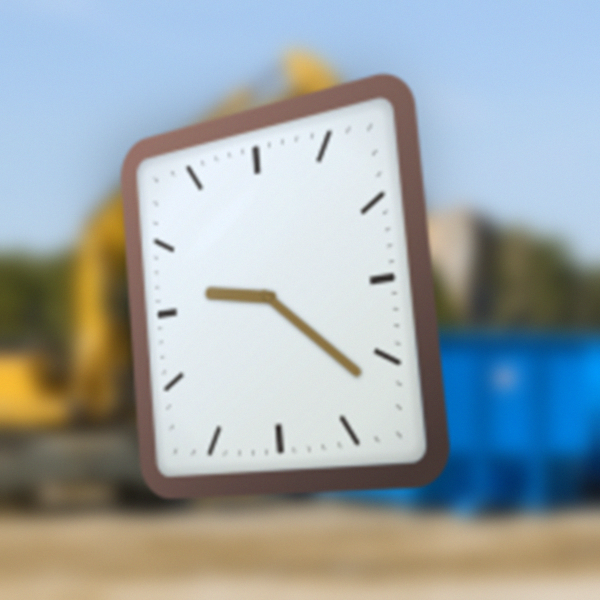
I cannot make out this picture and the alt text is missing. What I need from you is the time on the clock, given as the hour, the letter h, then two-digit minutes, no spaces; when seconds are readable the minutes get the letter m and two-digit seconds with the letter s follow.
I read 9h22
